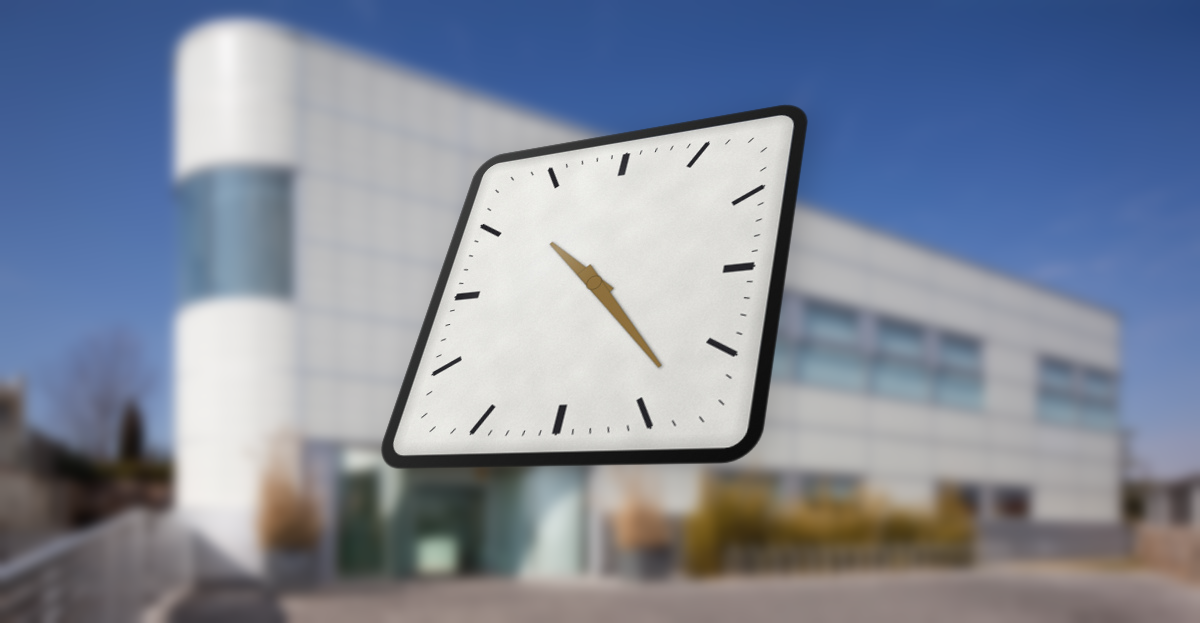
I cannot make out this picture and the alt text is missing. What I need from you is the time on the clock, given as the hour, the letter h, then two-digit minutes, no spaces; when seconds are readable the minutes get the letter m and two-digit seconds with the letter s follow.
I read 10h23
